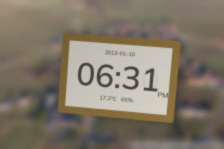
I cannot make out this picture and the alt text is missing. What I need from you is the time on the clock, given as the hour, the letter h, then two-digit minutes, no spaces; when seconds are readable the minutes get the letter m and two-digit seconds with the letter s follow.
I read 6h31
